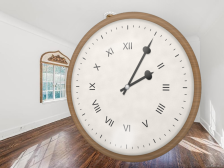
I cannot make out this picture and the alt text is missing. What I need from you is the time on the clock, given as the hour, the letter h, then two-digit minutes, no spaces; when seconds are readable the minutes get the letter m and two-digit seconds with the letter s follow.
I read 2h05
